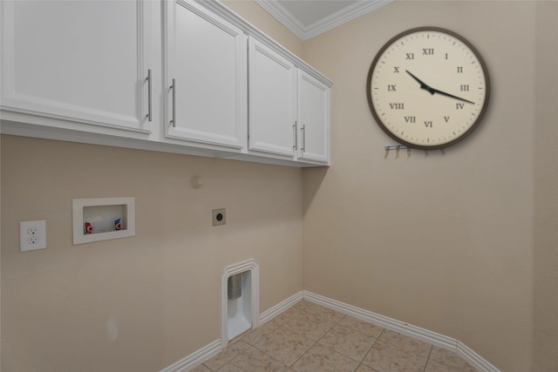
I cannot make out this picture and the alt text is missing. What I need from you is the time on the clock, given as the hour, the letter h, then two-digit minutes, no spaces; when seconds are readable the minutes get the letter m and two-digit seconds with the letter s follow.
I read 10h18
